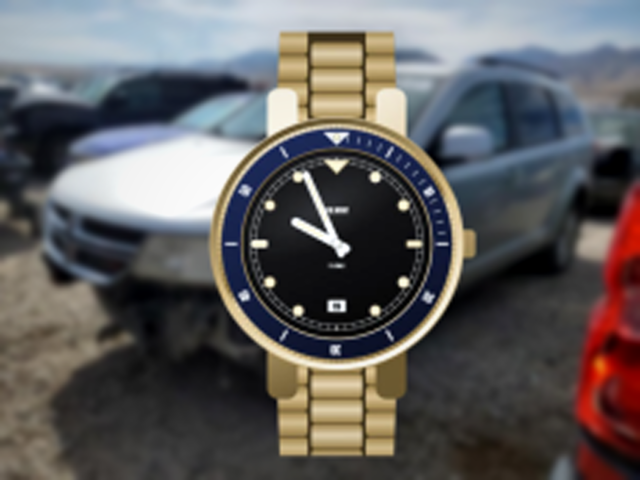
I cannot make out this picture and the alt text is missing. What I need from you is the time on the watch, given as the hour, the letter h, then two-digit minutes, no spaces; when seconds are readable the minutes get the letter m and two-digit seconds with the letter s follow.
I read 9h56
